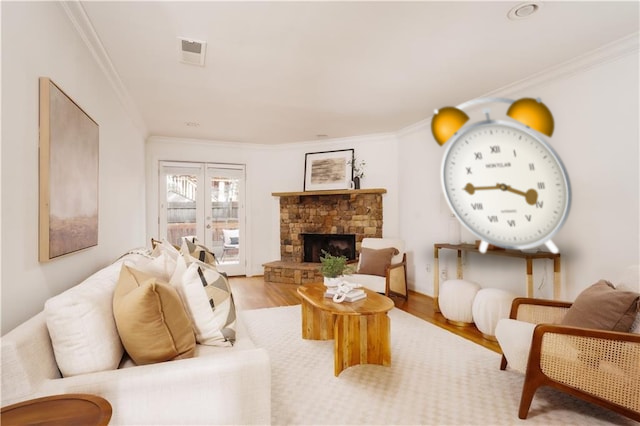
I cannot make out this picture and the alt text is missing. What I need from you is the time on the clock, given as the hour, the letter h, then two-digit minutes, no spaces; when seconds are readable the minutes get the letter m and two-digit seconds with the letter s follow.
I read 3h45
